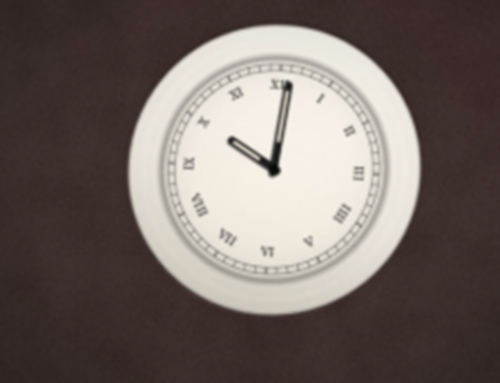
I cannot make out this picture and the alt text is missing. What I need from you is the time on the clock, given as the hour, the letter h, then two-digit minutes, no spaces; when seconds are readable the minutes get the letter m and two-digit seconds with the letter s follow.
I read 10h01
